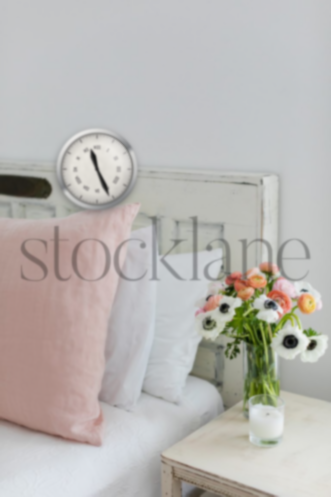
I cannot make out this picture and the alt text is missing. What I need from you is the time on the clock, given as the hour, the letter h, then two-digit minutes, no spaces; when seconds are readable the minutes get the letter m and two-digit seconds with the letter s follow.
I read 11h26
